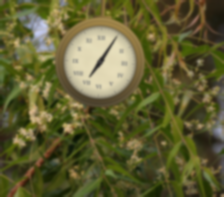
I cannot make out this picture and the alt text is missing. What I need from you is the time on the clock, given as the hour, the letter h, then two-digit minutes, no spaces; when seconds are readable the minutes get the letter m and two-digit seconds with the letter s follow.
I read 7h05
